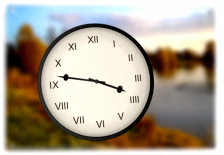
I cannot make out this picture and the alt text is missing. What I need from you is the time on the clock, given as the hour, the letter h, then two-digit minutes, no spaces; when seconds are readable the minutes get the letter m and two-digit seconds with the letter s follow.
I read 3h47
